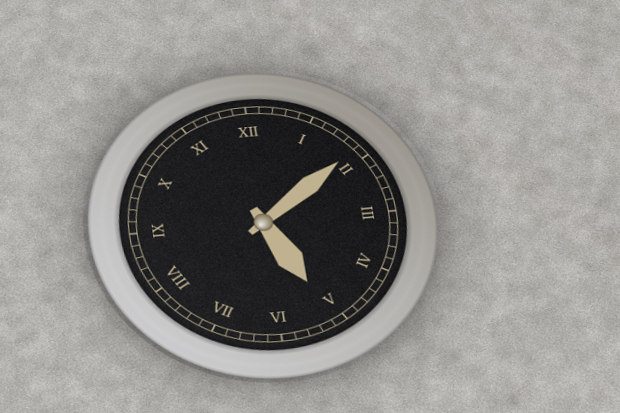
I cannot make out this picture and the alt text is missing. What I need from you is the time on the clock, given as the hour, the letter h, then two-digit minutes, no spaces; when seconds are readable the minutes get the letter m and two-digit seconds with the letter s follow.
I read 5h09
